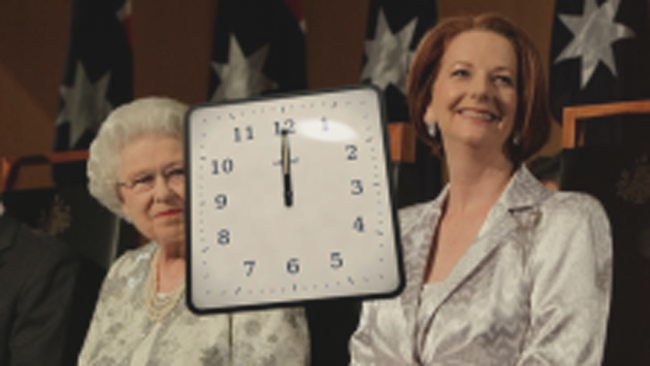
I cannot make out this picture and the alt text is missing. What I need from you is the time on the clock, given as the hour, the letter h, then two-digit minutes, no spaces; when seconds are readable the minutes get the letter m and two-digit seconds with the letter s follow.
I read 12h00
